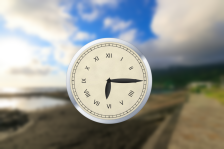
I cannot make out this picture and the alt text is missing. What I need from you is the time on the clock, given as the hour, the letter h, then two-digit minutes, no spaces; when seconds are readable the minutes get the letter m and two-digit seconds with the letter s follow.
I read 6h15
